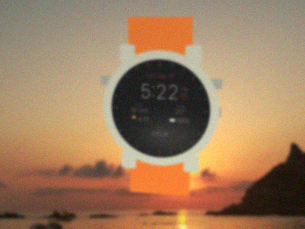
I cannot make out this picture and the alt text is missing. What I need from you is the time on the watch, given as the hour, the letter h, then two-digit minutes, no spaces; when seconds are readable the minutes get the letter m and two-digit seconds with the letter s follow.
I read 5h22
